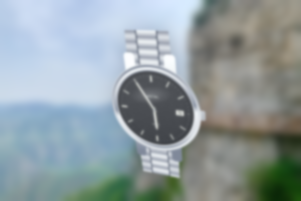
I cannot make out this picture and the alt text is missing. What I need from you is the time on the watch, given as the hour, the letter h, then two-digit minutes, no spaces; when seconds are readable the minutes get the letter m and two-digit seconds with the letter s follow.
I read 5h55
